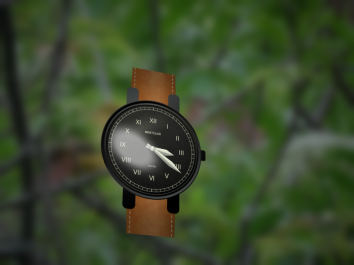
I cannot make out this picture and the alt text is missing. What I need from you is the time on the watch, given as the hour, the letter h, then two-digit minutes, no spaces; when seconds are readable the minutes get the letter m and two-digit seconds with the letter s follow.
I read 3h21
